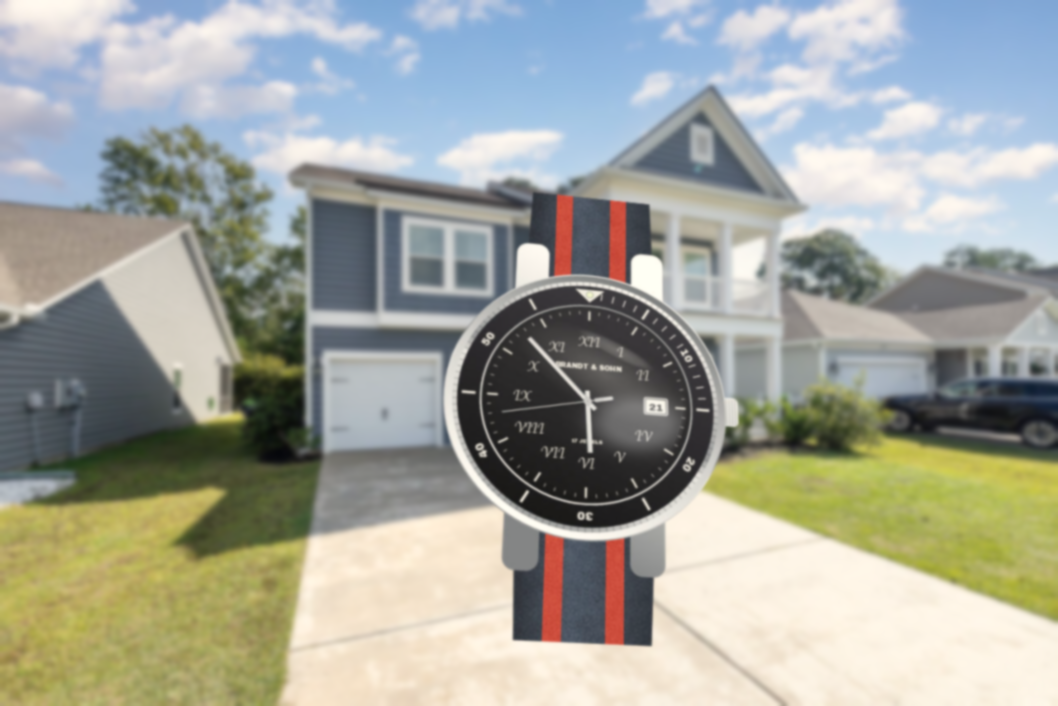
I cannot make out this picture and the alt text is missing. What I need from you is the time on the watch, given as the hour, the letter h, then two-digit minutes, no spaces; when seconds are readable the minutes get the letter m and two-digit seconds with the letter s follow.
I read 5h52m43s
